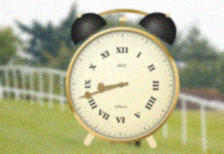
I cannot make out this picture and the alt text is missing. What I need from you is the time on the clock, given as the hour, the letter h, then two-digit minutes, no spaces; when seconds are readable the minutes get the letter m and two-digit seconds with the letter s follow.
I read 8h42
